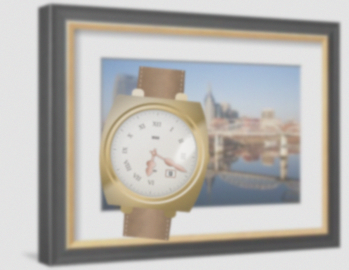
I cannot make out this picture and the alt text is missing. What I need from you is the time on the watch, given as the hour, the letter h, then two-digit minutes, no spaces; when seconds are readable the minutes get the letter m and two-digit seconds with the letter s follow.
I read 6h19
